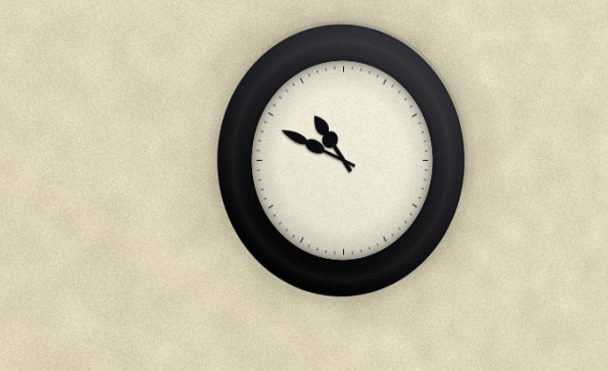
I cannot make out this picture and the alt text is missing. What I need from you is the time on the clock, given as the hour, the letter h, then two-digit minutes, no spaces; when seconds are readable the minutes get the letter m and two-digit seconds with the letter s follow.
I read 10h49
